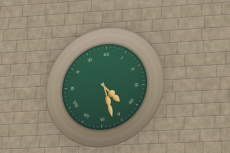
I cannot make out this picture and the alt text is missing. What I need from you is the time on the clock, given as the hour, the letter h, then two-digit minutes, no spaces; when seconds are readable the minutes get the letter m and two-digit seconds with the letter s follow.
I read 4h27
